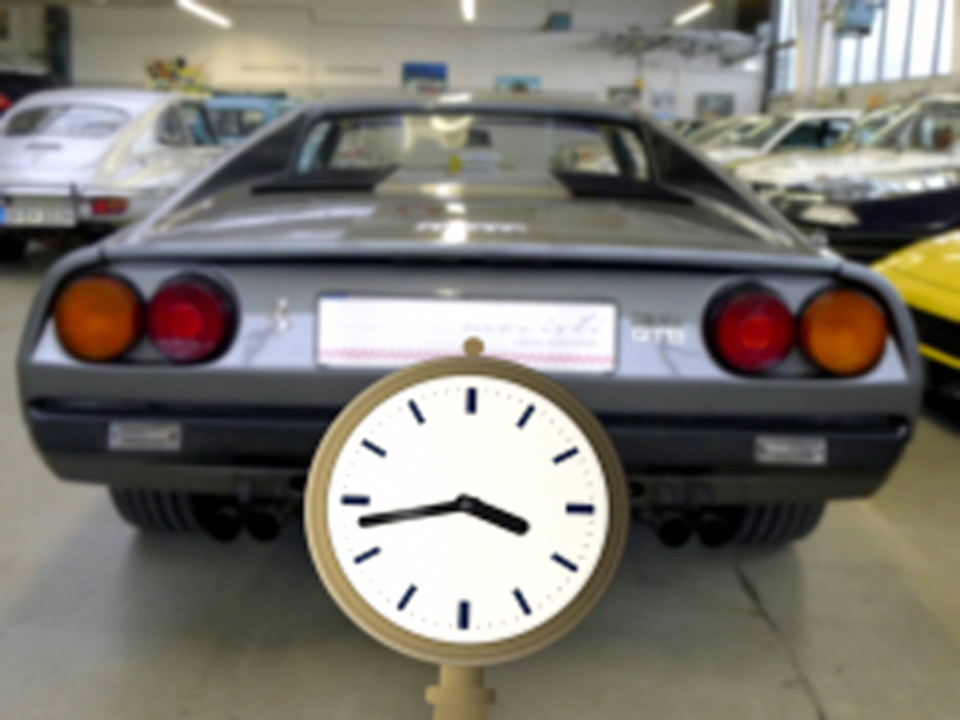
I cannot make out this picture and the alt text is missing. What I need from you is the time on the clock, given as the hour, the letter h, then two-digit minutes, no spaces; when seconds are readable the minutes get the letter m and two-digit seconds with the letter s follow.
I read 3h43
